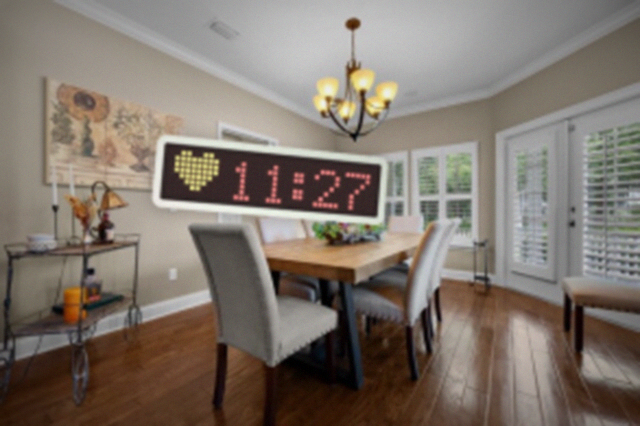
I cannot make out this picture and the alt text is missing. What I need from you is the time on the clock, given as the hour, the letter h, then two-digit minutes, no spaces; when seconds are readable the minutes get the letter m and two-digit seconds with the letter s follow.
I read 11h27
